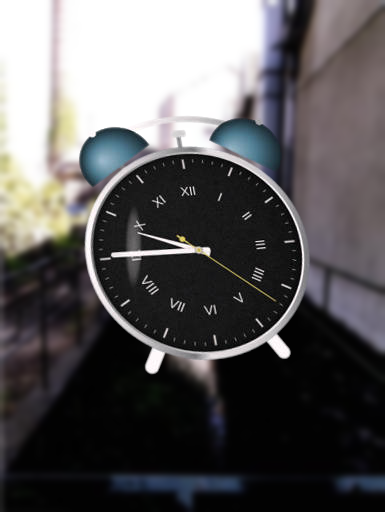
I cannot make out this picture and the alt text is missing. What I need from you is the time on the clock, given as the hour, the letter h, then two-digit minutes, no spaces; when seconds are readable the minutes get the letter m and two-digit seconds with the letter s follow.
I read 9h45m22s
